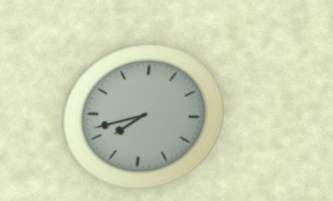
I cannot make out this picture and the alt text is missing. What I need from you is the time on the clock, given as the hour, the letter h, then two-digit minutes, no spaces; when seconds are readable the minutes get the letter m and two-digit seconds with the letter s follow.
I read 7h42
